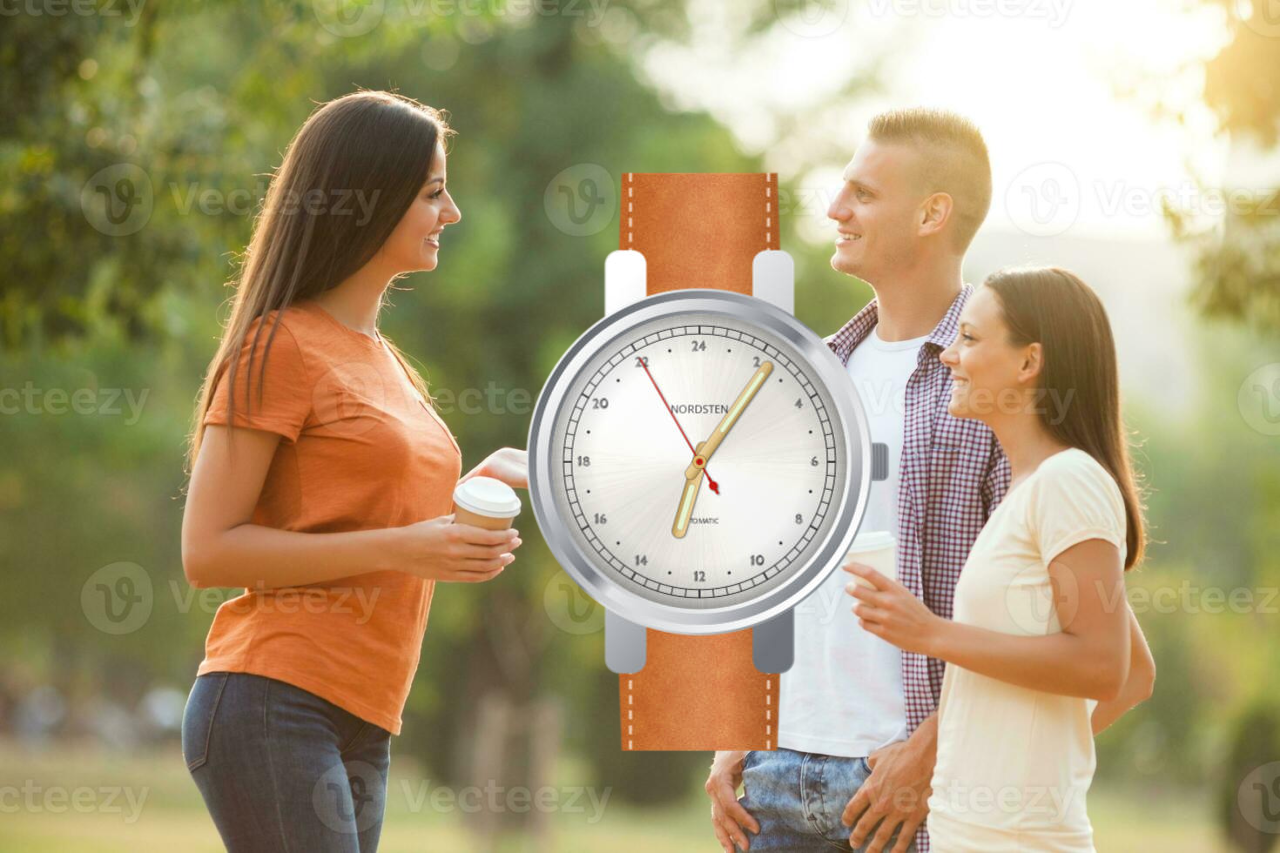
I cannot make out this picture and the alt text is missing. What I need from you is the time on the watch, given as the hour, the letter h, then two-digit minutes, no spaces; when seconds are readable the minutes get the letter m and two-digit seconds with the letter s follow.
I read 13h05m55s
